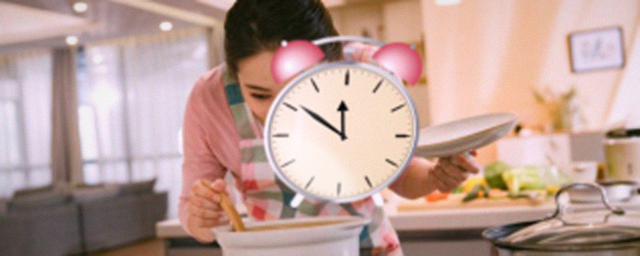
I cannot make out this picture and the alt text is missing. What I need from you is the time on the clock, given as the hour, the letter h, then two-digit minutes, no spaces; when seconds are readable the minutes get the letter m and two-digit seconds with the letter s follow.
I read 11h51
